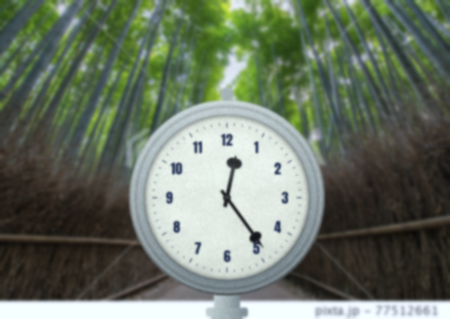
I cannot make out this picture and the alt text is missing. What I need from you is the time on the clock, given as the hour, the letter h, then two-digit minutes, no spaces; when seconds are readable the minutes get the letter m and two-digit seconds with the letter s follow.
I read 12h24
